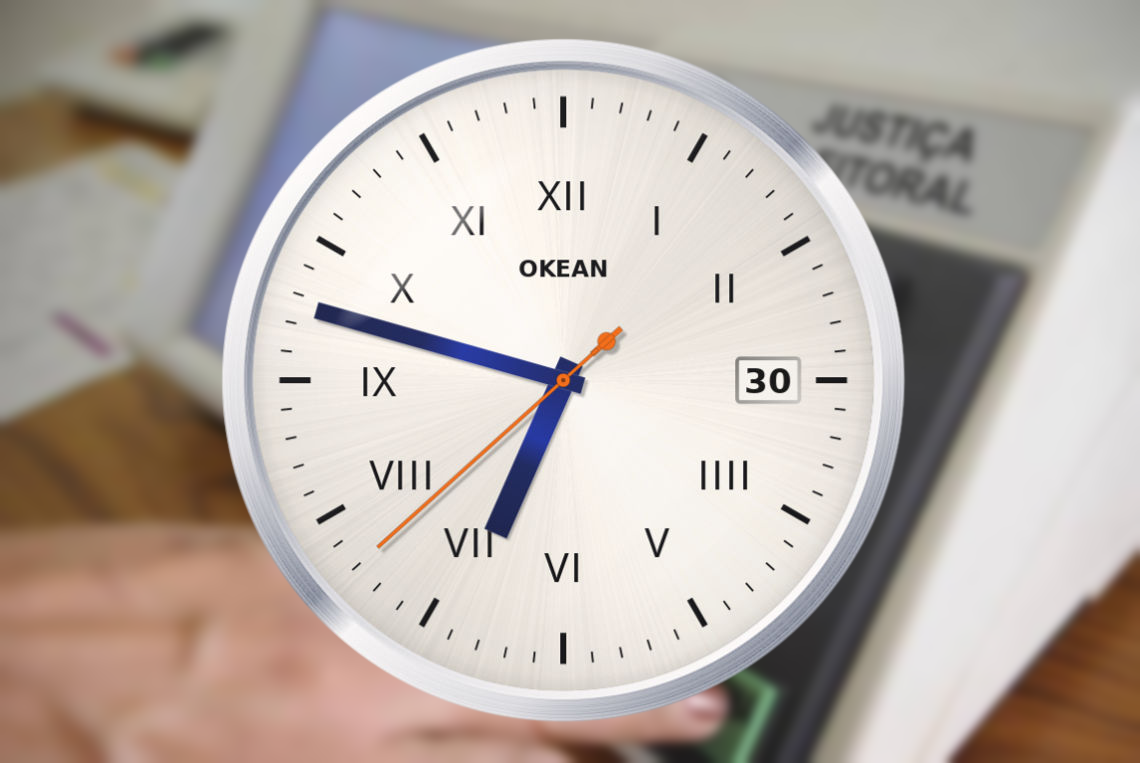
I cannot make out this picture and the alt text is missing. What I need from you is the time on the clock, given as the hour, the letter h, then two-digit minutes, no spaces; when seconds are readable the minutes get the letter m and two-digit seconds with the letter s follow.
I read 6h47m38s
